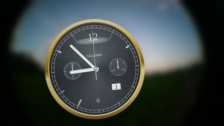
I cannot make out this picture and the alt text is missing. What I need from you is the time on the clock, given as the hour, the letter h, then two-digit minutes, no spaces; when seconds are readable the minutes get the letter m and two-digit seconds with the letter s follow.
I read 8h53
